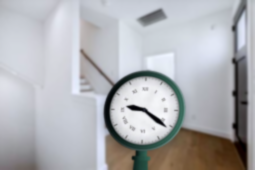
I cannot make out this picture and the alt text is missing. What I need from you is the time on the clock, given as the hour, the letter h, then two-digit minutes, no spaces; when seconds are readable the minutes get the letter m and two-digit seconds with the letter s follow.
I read 9h21
